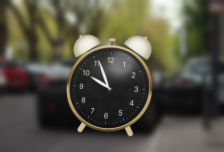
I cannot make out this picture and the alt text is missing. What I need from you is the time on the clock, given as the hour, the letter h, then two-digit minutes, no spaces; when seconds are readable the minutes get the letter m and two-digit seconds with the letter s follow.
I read 9h56
